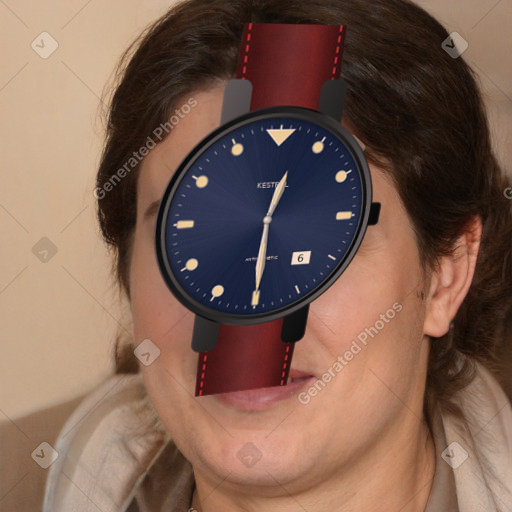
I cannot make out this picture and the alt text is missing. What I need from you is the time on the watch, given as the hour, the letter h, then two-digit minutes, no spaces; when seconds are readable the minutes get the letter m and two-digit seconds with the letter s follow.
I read 12h30
